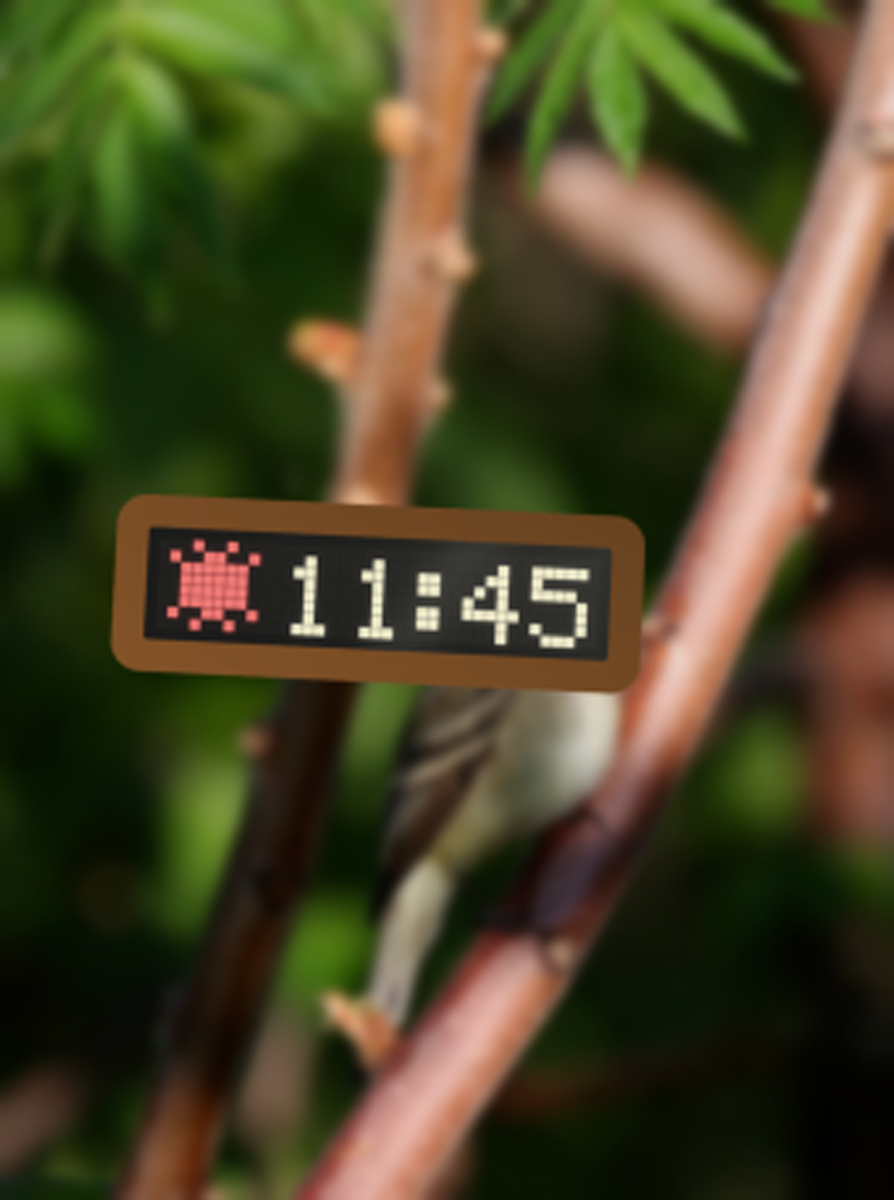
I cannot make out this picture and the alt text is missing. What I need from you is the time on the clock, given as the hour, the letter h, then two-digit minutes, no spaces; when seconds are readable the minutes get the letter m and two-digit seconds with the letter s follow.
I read 11h45
